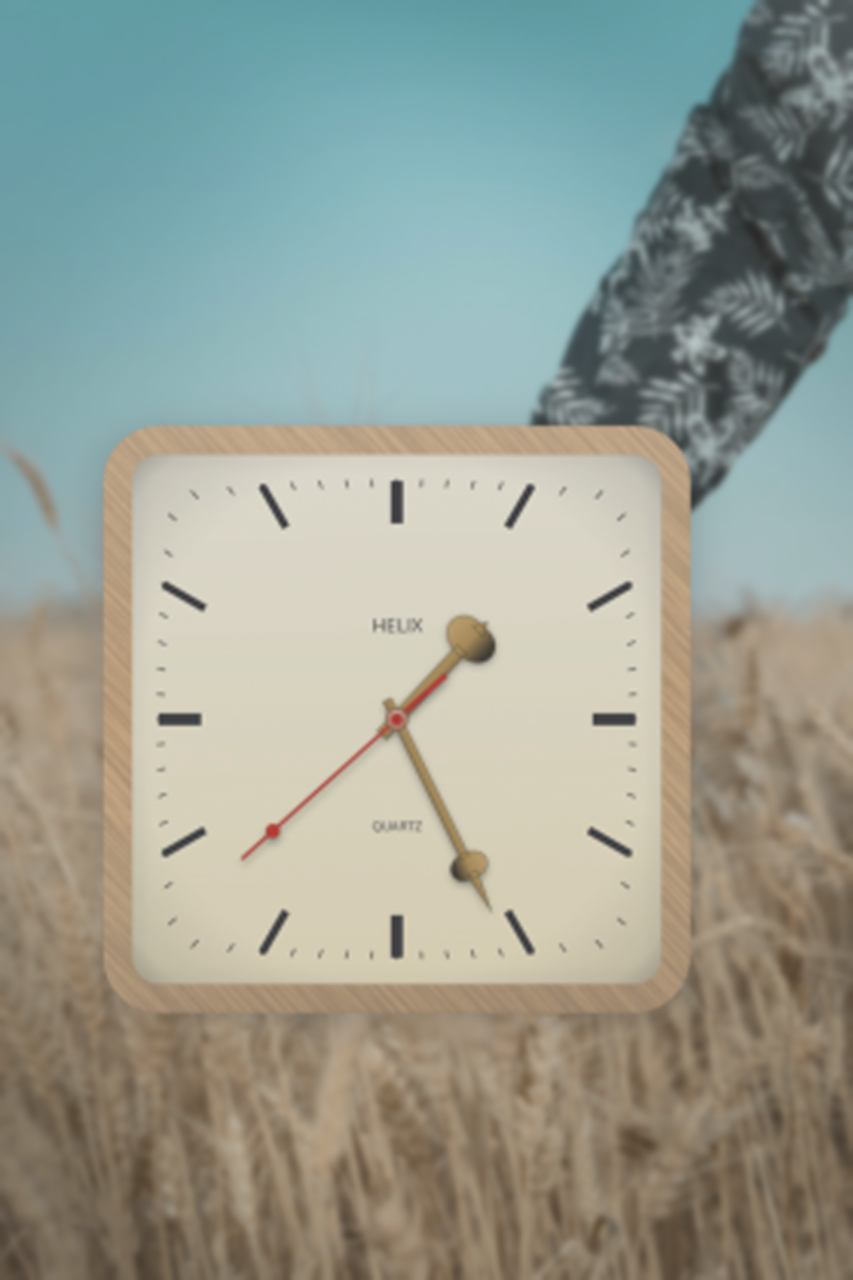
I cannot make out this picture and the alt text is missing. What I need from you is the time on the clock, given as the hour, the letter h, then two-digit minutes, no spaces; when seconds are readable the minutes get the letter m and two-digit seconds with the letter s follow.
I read 1h25m38s
